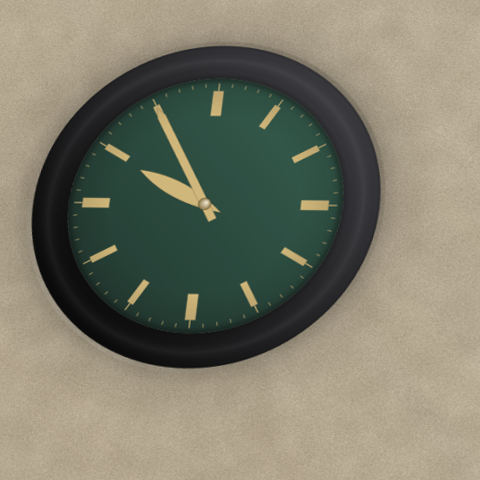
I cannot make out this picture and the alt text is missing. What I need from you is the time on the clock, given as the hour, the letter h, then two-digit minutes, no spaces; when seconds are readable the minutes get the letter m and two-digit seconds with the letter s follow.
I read 9h55
